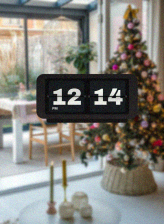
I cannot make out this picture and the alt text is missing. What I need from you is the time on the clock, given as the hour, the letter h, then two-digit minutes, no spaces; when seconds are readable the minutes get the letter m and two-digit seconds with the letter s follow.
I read 12h14
